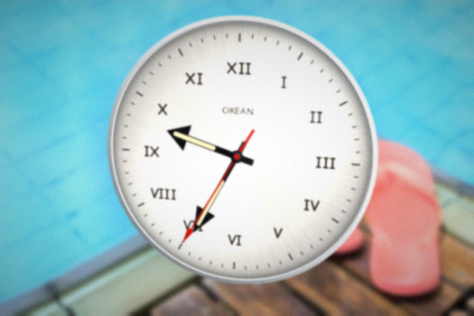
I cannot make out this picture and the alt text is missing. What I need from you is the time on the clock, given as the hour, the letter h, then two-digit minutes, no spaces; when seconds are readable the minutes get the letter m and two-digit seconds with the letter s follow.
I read 9h34m35s
